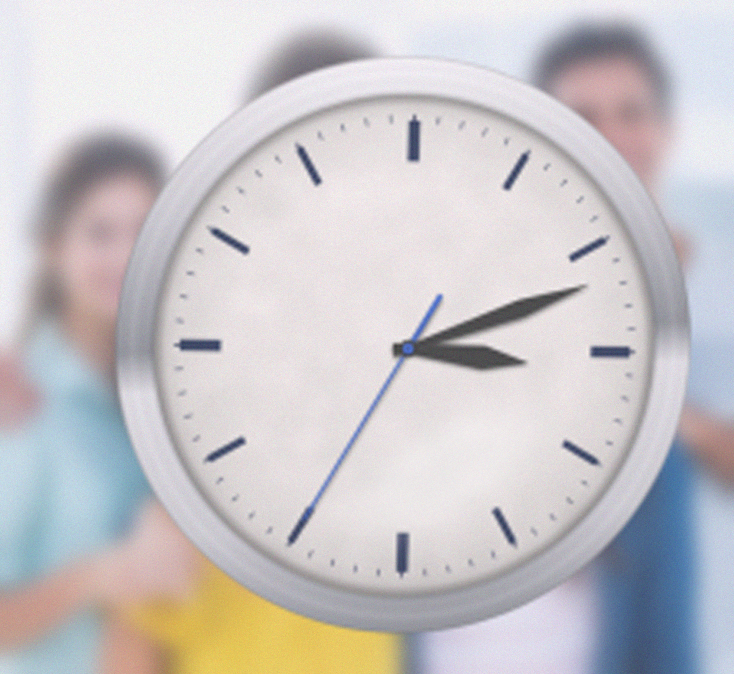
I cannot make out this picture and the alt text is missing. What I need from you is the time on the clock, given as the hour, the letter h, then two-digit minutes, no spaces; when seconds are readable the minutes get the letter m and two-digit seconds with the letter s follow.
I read 3h11m35s
